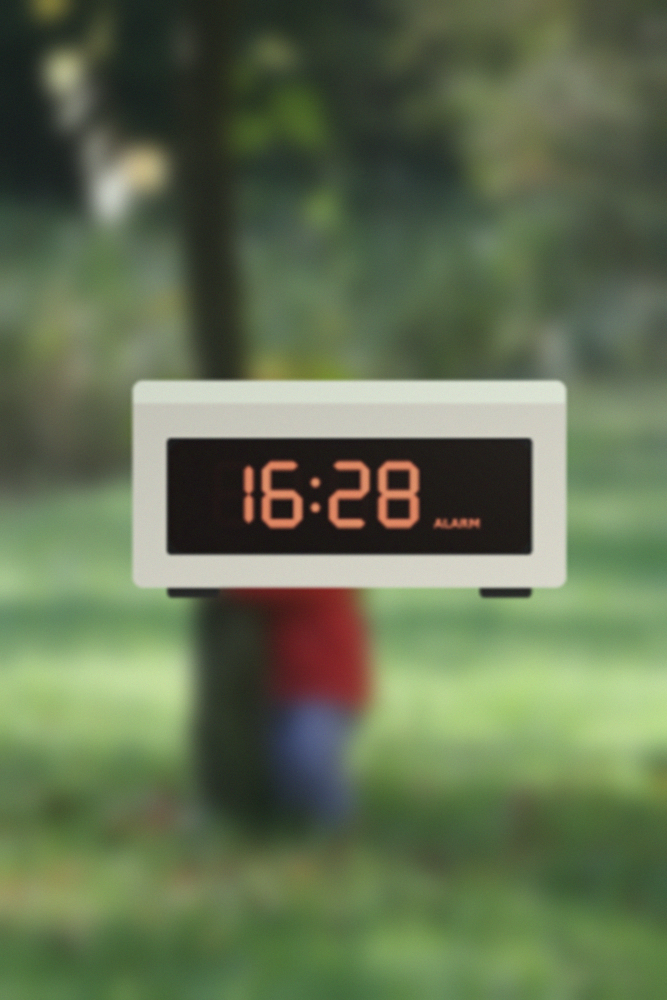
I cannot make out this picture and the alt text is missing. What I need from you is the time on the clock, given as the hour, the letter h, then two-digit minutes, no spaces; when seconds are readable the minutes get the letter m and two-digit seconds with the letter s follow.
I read 16h28
